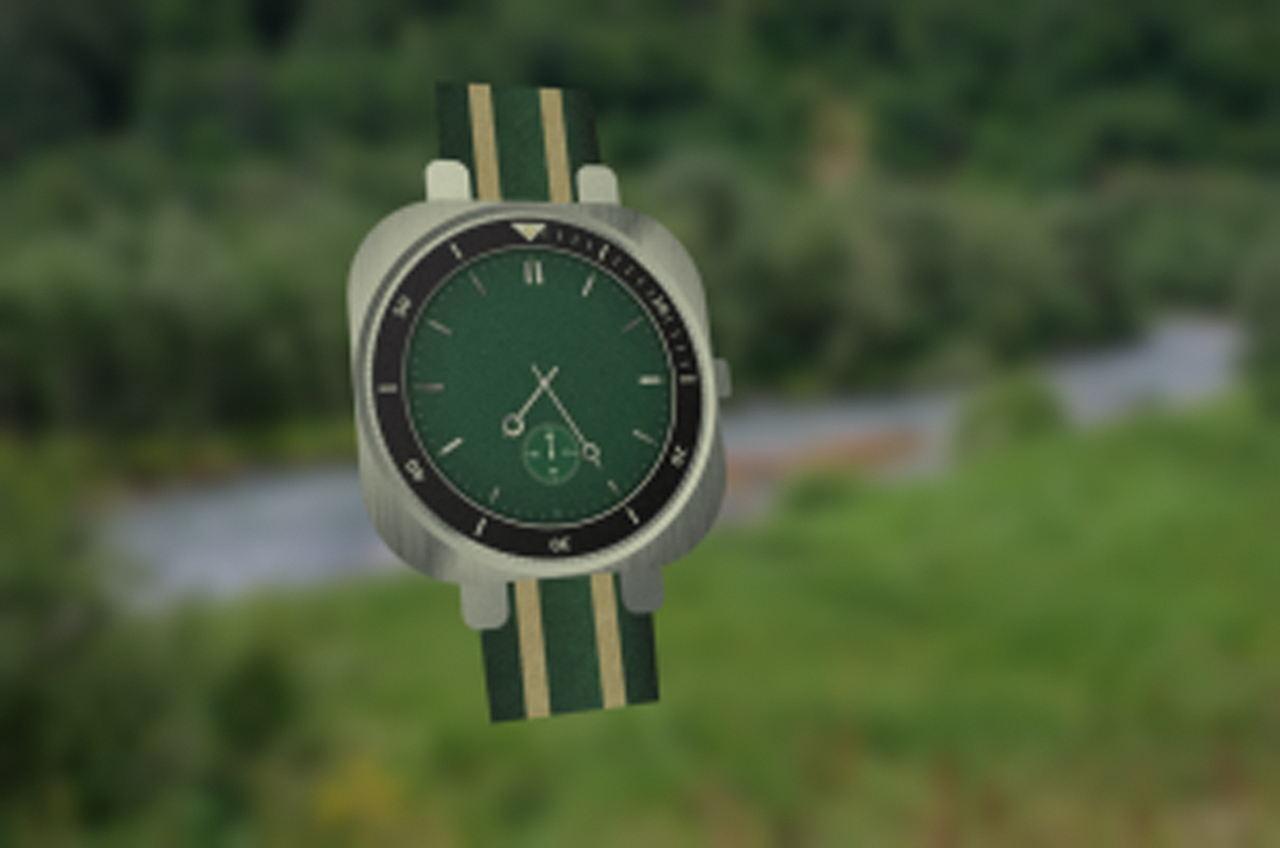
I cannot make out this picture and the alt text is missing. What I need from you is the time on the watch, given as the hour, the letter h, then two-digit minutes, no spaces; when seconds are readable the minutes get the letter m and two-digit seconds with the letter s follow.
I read 7h25
